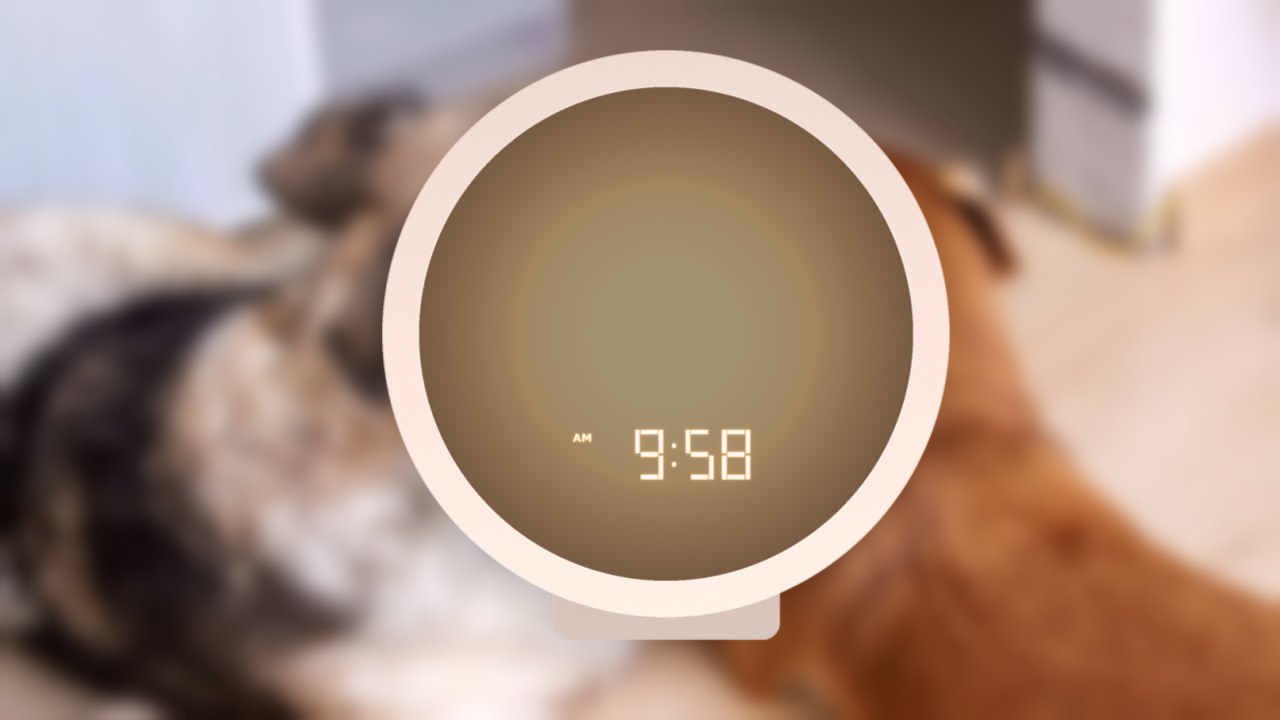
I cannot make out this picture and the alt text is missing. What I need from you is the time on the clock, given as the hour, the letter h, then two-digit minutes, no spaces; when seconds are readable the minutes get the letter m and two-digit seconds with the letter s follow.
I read 9h58
